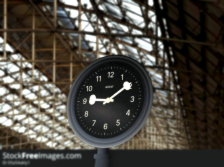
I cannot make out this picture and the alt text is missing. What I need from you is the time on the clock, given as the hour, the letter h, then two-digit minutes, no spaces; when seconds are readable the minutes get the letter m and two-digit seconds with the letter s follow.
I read 9h09
